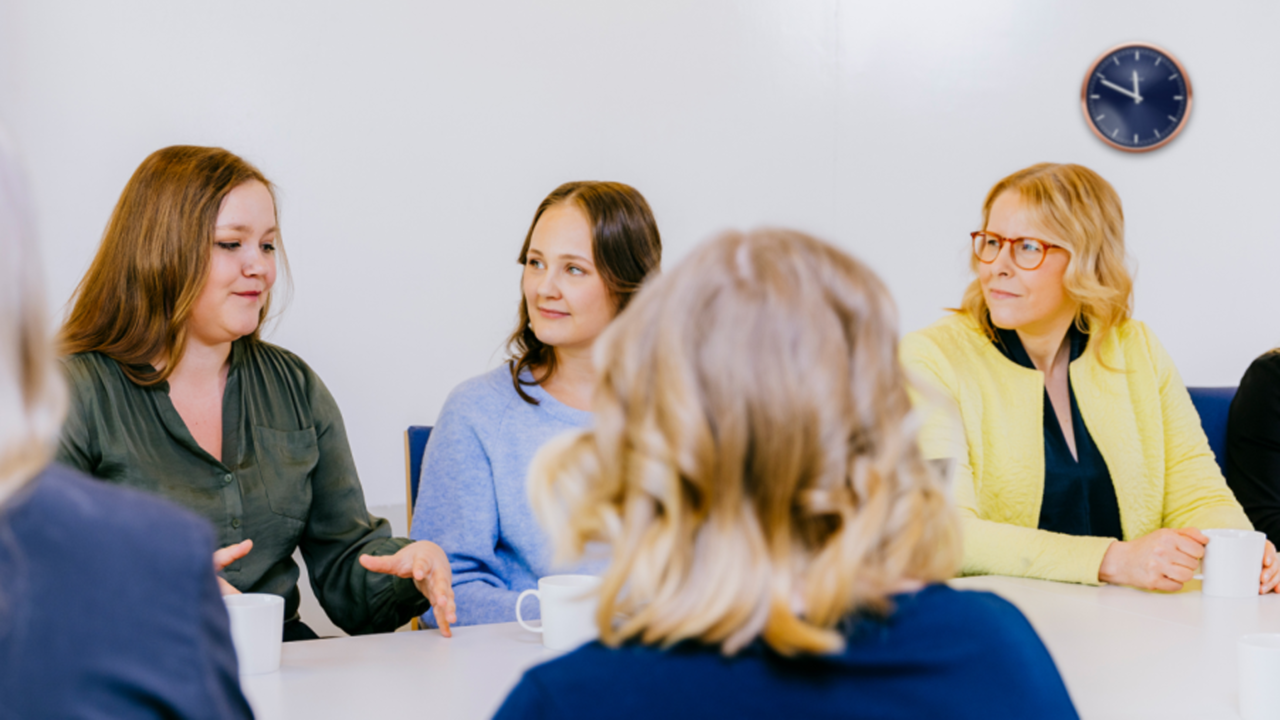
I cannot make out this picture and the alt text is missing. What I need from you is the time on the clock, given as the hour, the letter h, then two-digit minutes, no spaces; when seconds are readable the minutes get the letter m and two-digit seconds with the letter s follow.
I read 11h49
